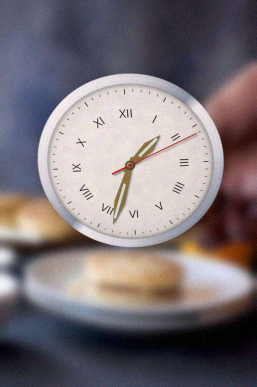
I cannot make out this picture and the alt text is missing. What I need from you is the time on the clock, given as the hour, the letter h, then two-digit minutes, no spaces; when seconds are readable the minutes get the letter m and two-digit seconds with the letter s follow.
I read 1h33m11s
